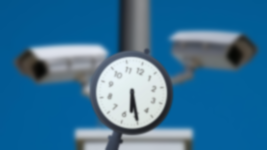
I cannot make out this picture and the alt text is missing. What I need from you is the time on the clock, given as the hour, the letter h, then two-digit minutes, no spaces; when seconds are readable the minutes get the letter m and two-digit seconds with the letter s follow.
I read 5h25
